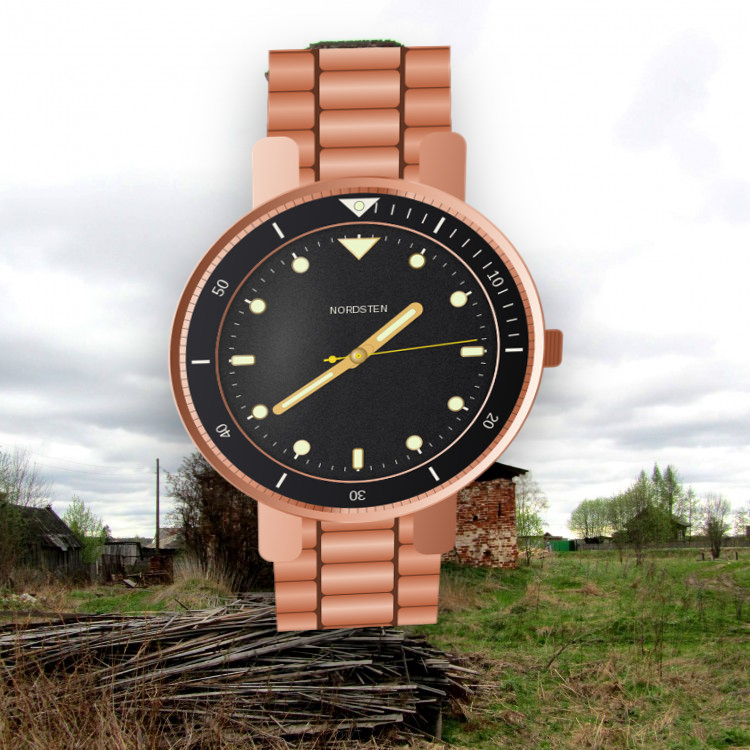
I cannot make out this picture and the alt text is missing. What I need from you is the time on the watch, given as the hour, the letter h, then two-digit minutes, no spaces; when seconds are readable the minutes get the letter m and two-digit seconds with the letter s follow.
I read 1h39m14s
